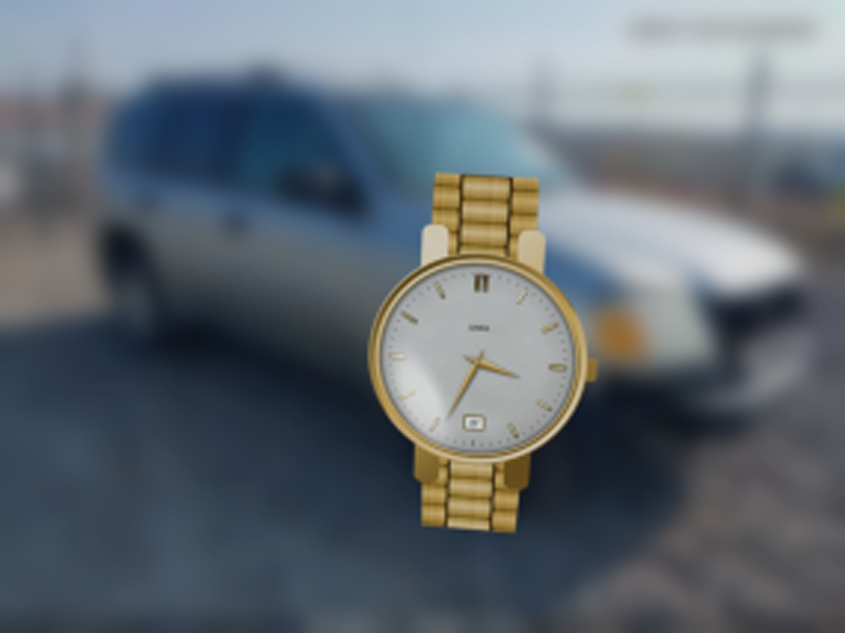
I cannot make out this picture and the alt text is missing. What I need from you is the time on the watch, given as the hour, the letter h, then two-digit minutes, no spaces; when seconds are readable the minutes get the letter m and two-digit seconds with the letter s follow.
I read 3h34
